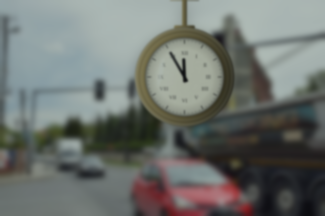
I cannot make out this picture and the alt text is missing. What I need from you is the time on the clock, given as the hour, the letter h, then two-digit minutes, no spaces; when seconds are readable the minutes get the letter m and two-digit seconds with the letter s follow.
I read 11h55
